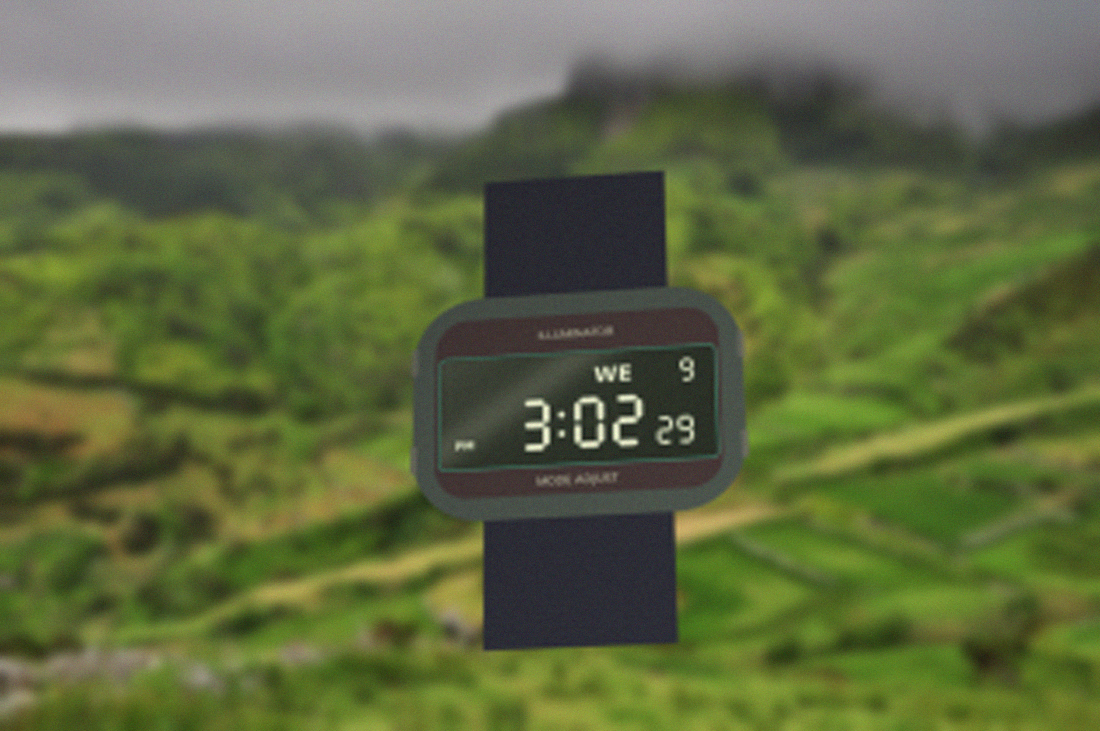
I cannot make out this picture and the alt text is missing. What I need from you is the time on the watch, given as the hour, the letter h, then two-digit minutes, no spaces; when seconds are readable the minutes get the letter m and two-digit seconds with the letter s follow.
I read 3h02m29s
